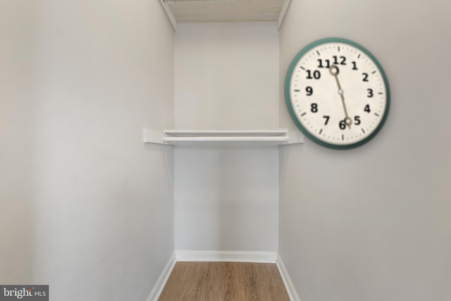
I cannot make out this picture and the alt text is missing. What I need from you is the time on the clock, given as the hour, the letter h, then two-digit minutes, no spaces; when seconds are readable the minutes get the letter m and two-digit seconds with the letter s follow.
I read 11h28
